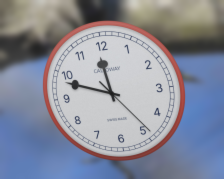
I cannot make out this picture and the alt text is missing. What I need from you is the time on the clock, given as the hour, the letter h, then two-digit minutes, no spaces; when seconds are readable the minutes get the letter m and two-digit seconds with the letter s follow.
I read 11h48m24s
